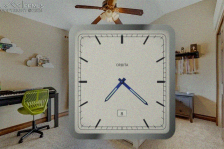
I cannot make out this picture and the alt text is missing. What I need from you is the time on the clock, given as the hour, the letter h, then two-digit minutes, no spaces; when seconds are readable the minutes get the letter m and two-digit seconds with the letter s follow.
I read 7h22
